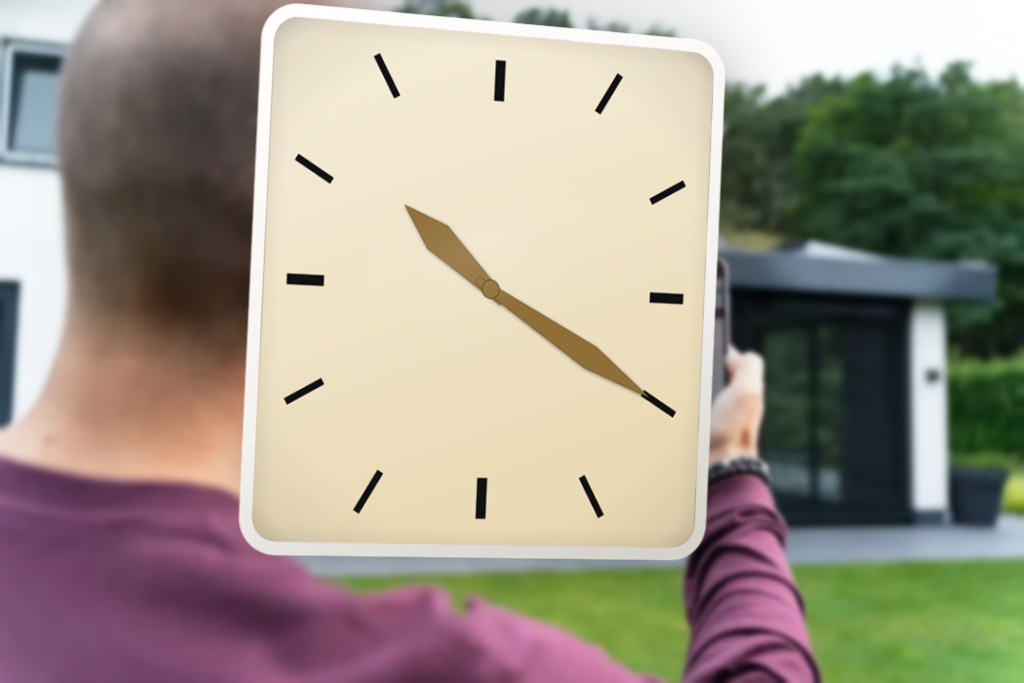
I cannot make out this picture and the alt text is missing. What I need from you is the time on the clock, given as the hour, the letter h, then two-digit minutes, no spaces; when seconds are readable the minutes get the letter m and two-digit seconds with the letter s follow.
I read 10h20
